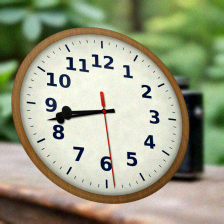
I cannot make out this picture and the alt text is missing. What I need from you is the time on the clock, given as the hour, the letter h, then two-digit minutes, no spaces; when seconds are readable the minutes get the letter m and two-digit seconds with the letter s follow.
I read 8h42m29s
